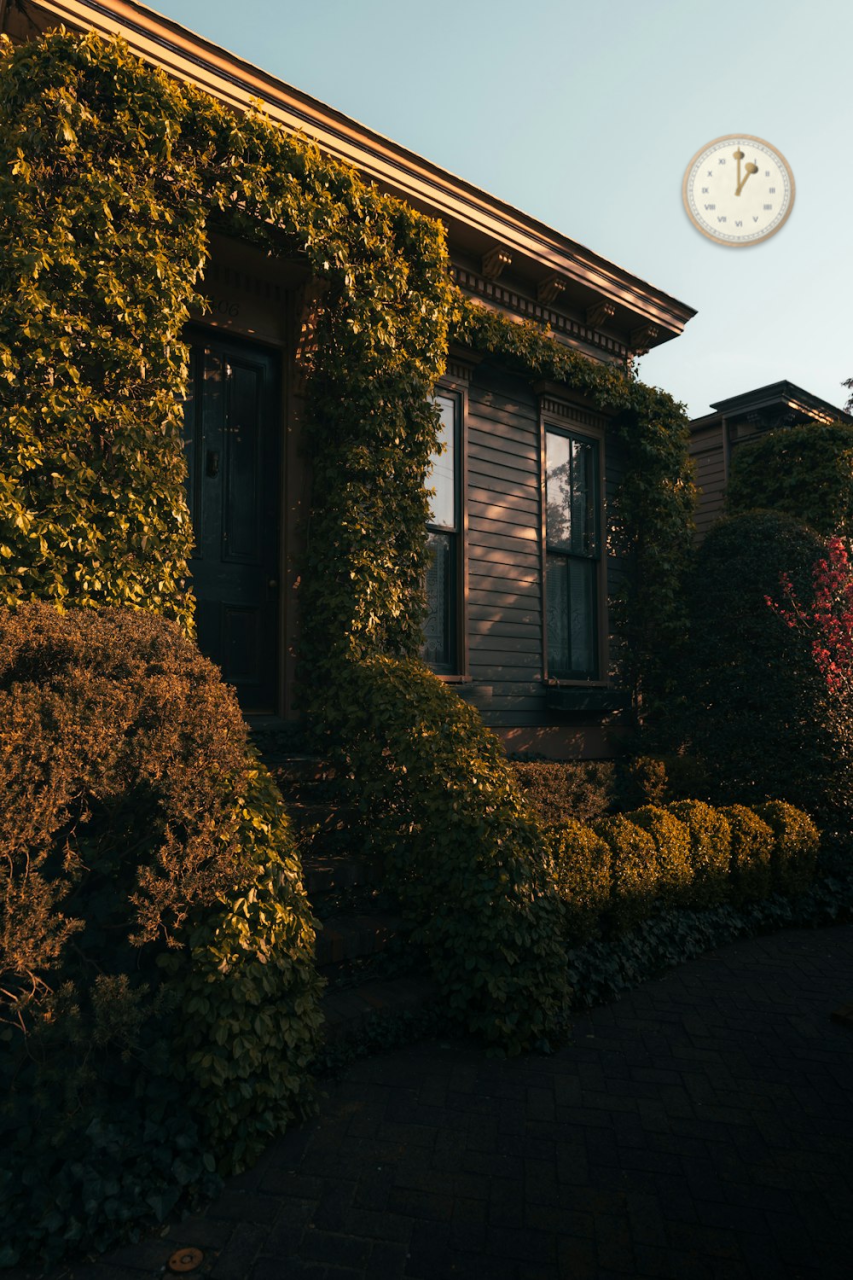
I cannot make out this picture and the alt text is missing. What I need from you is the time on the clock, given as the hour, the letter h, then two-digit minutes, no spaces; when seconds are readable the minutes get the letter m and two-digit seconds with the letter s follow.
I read 1h00
